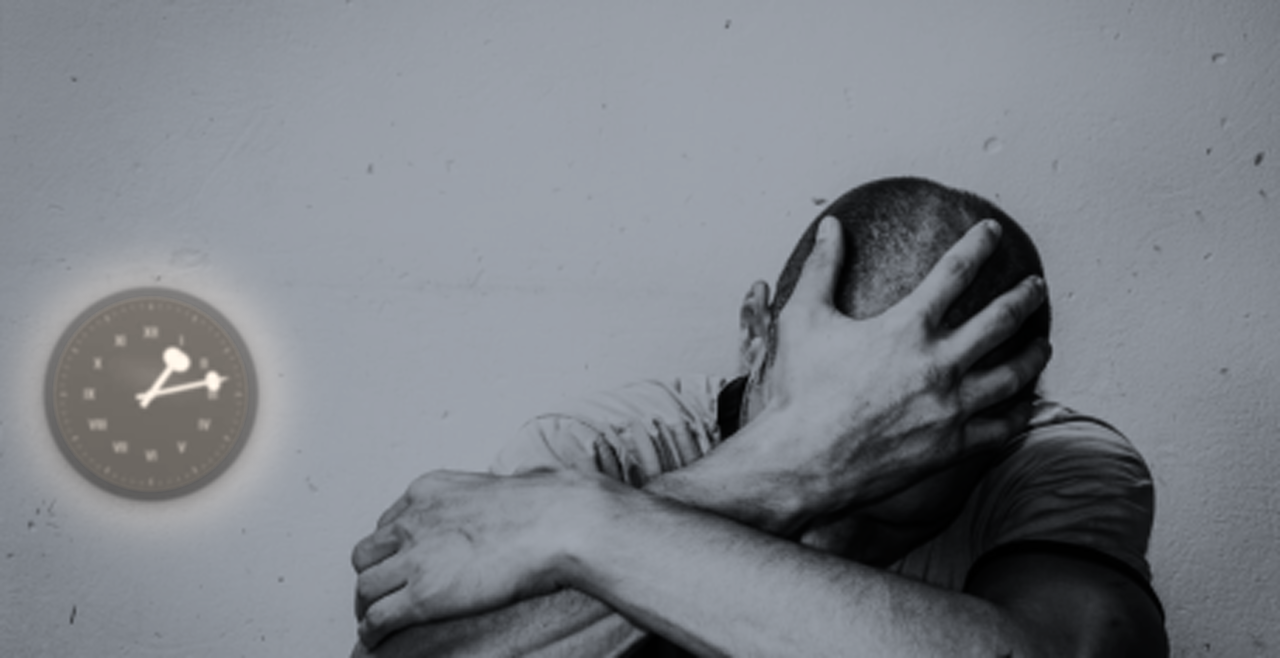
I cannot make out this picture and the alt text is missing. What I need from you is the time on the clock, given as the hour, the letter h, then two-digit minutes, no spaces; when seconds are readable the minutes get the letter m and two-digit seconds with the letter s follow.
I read 1h13
